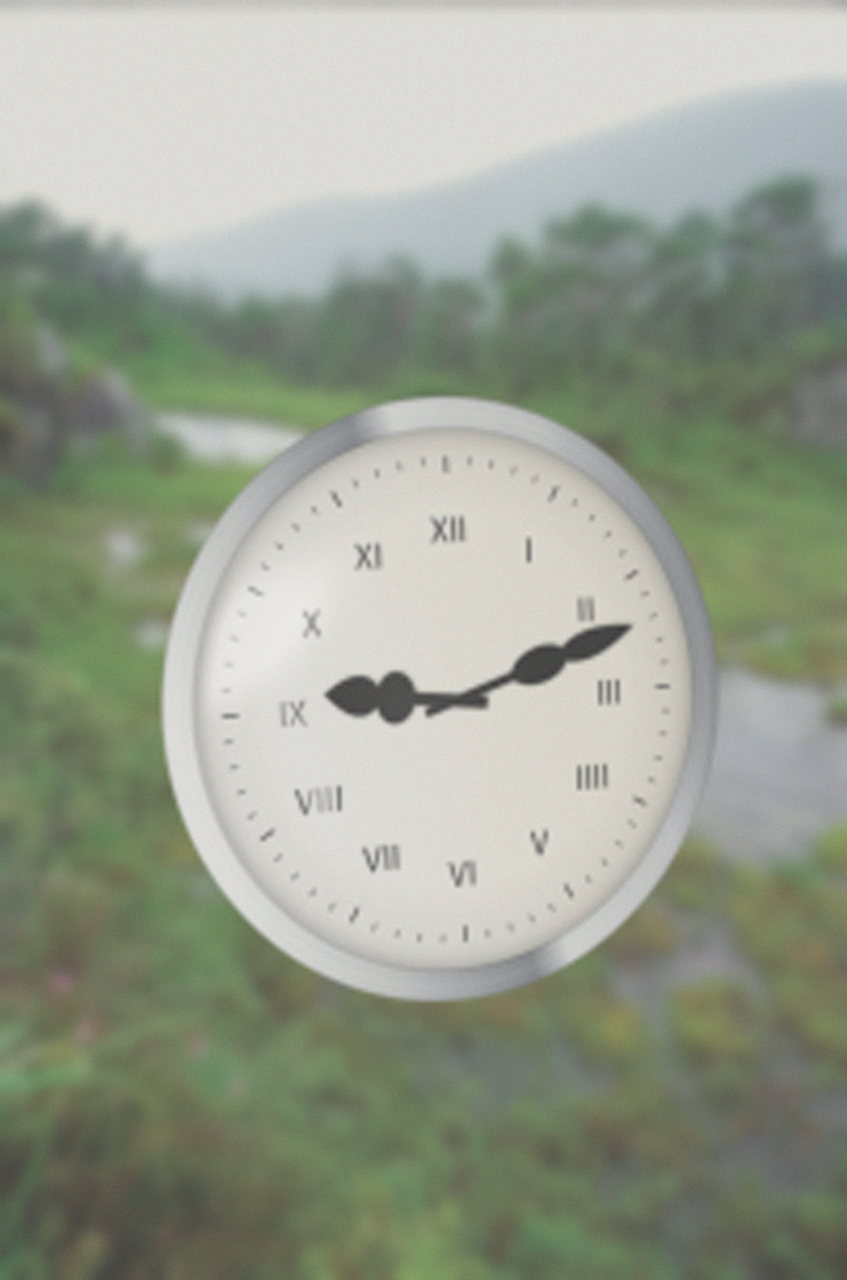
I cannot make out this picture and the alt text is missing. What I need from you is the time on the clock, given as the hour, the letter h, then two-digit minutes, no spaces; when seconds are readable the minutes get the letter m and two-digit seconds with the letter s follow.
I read 9h12
